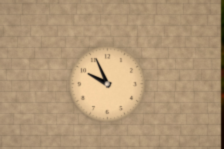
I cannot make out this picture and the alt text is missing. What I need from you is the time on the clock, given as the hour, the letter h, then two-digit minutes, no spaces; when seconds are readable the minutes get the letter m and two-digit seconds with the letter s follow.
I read 9h56
